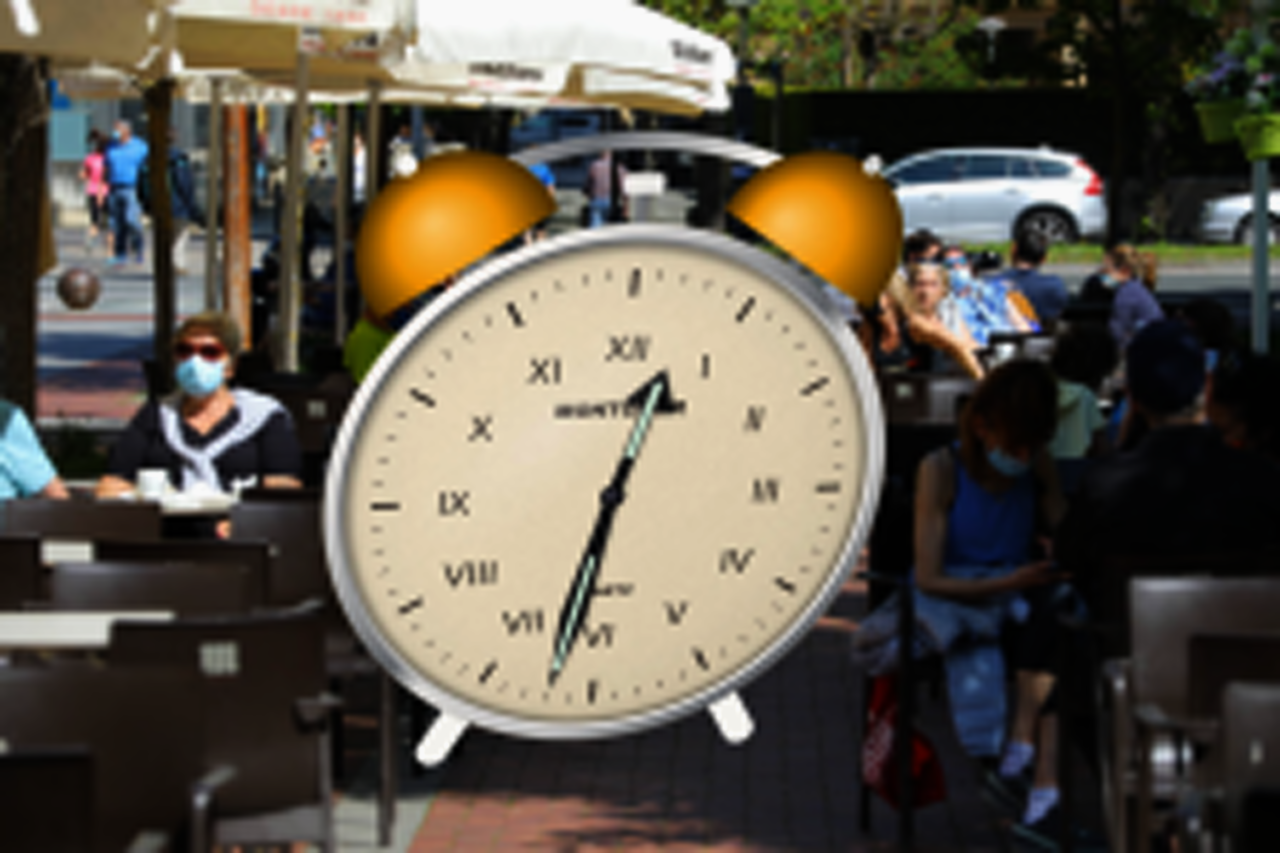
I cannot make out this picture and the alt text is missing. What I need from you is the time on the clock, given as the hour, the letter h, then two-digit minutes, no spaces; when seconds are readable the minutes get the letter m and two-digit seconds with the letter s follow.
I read 12h32
